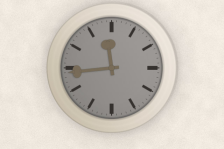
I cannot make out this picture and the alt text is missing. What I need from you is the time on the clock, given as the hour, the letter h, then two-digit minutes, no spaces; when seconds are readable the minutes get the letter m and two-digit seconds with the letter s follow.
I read 11h44
